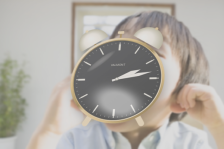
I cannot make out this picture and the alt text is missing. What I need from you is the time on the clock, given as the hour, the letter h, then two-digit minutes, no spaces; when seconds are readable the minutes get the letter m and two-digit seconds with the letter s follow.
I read 2h13
